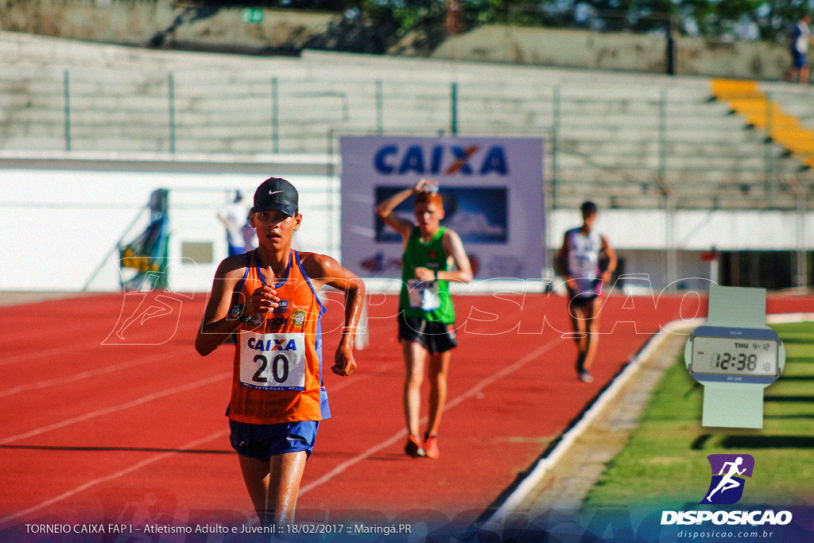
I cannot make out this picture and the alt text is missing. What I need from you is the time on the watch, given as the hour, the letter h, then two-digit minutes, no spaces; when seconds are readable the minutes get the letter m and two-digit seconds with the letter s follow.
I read 12h38
